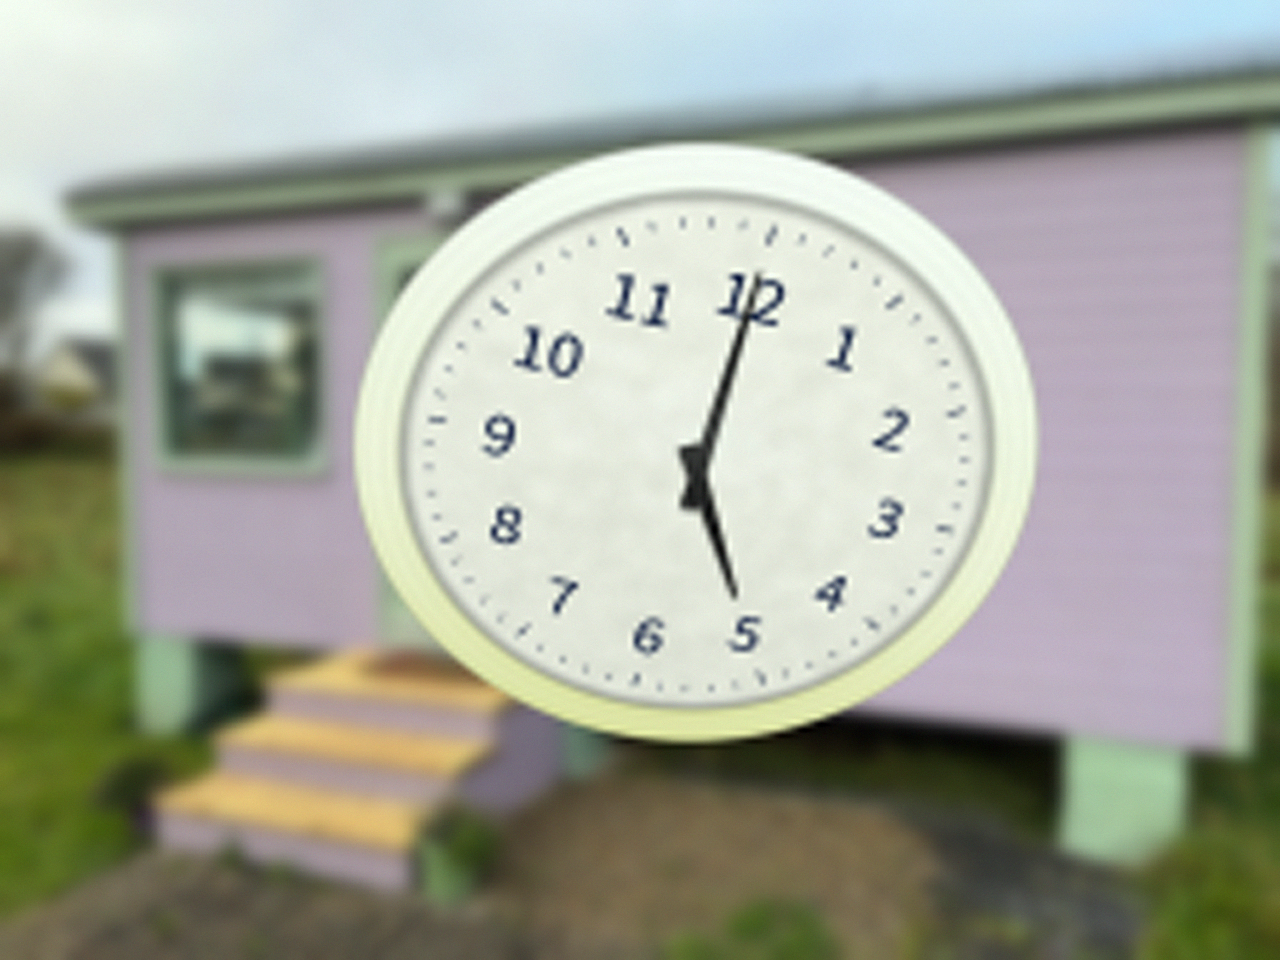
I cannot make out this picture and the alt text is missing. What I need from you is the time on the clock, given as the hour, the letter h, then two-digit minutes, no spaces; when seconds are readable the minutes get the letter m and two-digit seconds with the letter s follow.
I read 5h00
